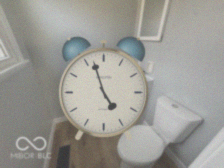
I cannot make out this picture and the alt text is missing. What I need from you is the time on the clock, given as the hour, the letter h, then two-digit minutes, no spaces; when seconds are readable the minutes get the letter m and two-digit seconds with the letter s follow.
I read 4h57
